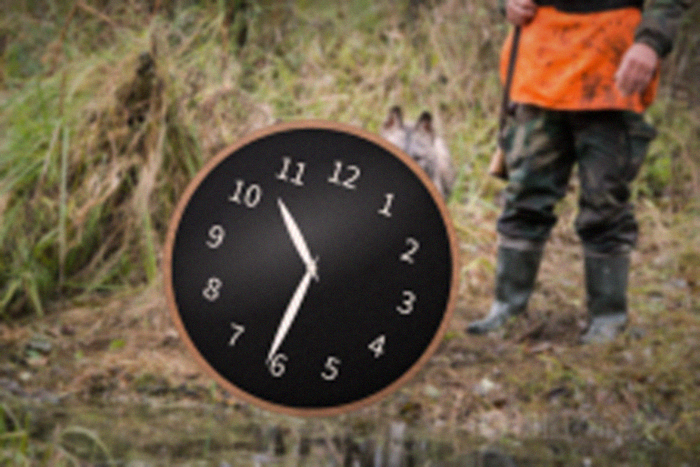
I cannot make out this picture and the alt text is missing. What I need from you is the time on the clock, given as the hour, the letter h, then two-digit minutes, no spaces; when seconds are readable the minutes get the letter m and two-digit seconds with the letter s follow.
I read 10h31
